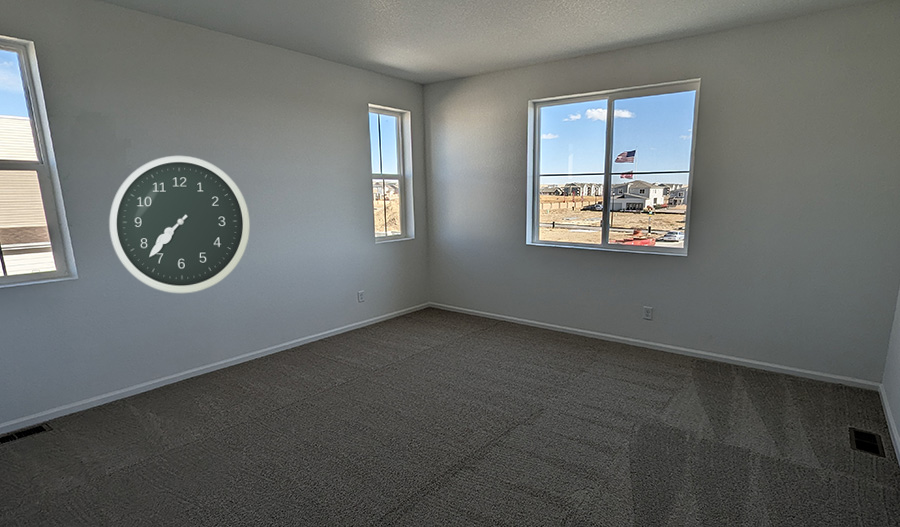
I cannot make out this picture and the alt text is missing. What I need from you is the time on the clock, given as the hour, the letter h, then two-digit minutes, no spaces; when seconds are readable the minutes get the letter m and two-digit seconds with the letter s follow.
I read 7h37
